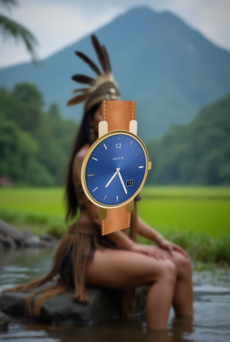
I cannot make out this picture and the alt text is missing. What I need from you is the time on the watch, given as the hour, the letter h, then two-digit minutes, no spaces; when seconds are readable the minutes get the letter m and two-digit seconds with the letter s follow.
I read 7h26
